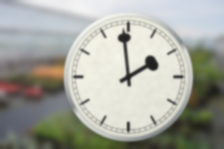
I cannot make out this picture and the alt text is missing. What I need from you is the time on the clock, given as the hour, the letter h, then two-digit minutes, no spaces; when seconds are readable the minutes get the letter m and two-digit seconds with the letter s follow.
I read 1h59
